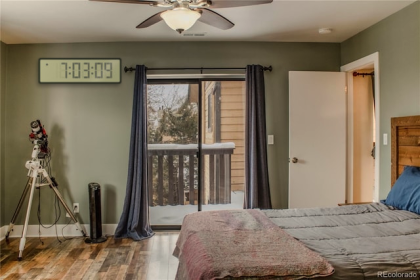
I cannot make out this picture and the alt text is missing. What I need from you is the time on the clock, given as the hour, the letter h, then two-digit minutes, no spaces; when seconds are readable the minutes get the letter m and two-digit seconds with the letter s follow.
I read 7h03m09s
